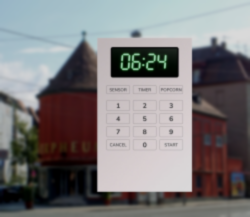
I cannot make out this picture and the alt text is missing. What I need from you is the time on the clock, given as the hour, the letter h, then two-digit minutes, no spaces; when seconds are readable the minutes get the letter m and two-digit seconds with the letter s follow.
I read 6h24
